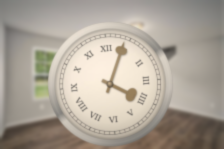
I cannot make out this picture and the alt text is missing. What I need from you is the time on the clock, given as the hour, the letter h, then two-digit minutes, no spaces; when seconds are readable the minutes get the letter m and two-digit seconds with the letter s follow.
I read 4h04
